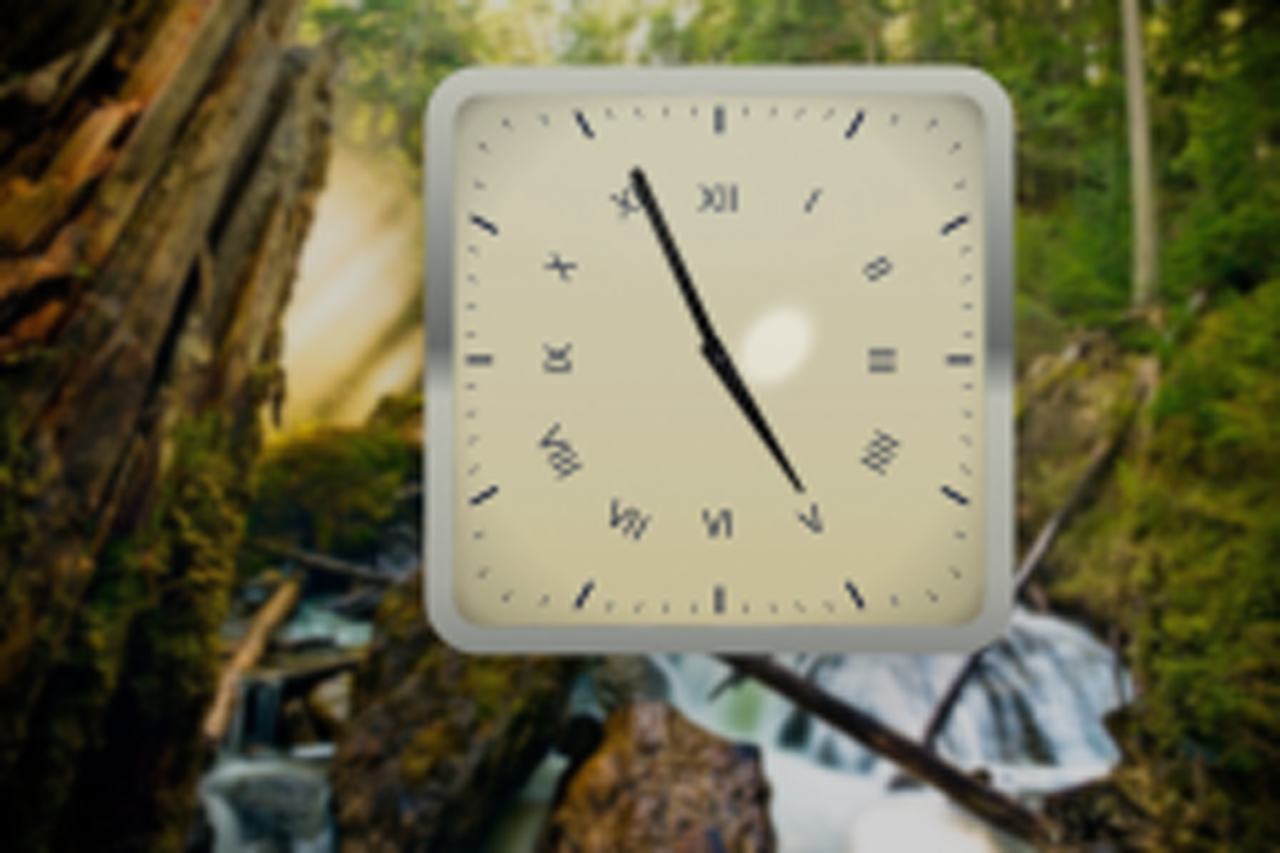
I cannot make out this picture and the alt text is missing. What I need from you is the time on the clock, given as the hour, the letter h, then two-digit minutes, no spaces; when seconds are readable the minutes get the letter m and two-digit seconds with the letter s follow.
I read 4h56
